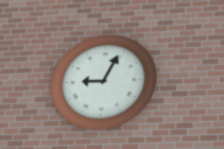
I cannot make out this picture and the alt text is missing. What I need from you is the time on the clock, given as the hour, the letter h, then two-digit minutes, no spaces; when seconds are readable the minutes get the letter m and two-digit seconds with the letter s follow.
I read 9h04
